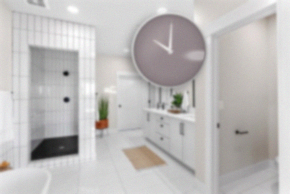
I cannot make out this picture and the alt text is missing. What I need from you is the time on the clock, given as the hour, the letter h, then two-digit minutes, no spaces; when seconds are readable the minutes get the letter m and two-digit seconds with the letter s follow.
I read 10h00
